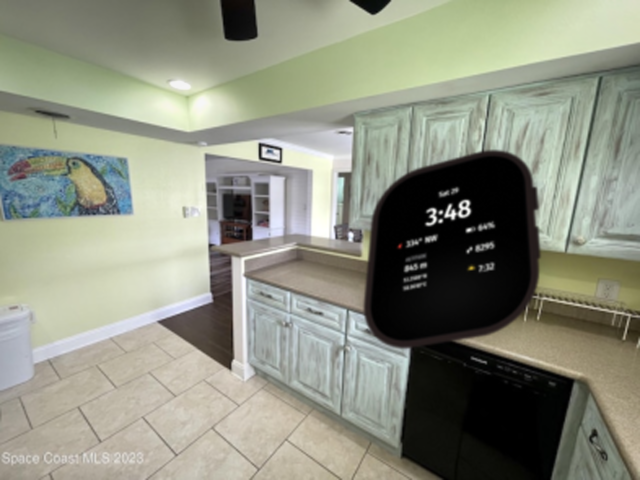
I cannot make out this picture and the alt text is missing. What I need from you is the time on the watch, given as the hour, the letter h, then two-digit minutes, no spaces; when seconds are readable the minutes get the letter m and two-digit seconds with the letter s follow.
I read 3h48
